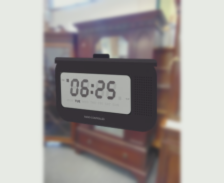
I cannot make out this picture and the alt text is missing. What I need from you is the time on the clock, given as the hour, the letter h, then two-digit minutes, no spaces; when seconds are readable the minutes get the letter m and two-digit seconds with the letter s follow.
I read 6h25
